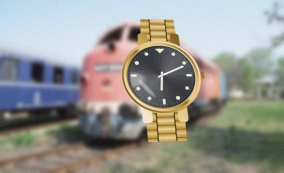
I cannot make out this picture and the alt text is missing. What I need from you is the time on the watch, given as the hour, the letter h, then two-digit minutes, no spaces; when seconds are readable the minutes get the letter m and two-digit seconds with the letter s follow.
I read 6h11
